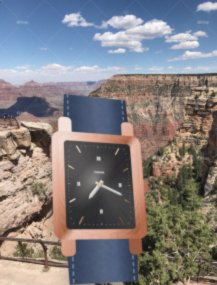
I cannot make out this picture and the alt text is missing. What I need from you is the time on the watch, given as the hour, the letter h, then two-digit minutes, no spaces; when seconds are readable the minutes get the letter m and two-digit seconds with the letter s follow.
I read 7h19
